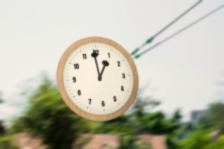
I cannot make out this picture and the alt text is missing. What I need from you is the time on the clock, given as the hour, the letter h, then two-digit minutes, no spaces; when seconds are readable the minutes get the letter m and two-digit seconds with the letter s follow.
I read 12h59
